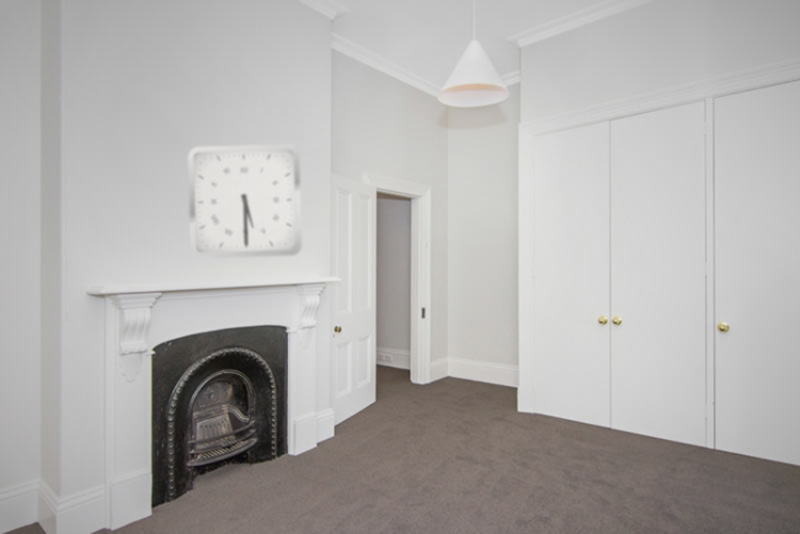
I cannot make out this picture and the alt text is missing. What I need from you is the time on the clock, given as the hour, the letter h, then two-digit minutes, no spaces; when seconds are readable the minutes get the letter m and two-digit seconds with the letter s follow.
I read 5h30
